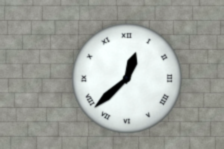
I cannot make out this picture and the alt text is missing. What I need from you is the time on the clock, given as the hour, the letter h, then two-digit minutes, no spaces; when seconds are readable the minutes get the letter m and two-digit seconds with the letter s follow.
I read 12h38
